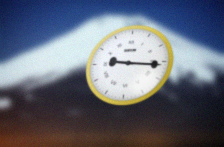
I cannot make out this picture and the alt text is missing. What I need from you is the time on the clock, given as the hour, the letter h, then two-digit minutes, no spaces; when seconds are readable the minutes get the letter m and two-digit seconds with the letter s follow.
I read 9h16
